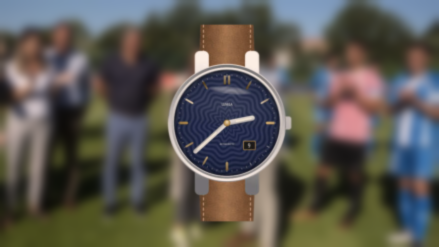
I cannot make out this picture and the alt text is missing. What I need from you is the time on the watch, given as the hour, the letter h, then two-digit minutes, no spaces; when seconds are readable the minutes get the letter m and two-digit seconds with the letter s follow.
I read 2h38
